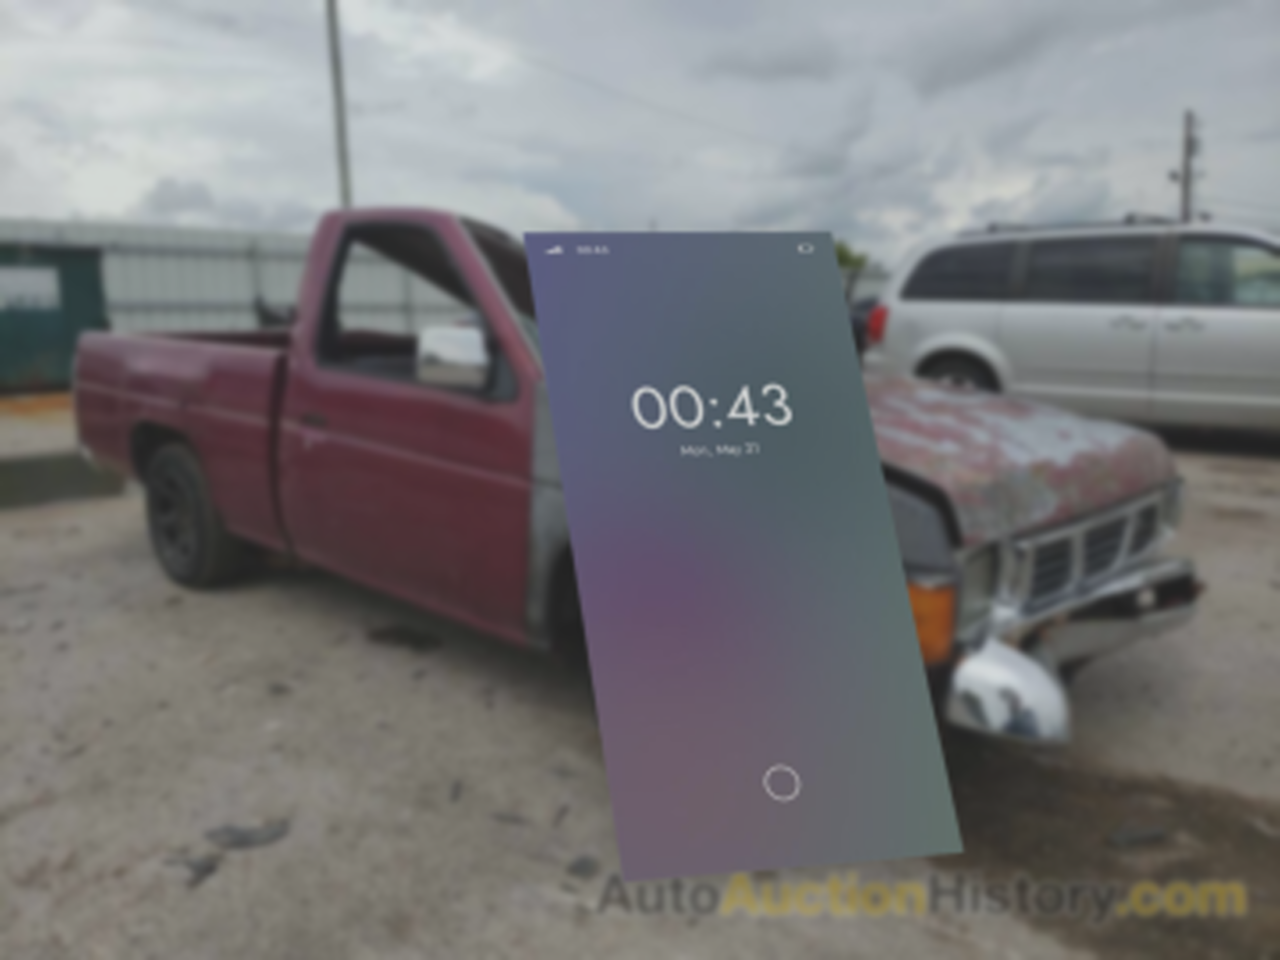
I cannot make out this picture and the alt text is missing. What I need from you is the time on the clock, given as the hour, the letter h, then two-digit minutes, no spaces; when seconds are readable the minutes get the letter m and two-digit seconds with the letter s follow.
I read 0h43
